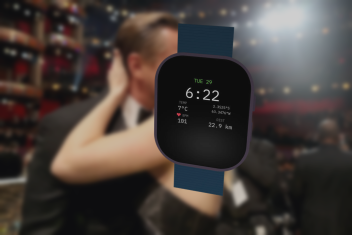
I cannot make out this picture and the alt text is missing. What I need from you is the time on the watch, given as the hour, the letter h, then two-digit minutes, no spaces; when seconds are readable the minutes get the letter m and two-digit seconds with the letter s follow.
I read 6h22
